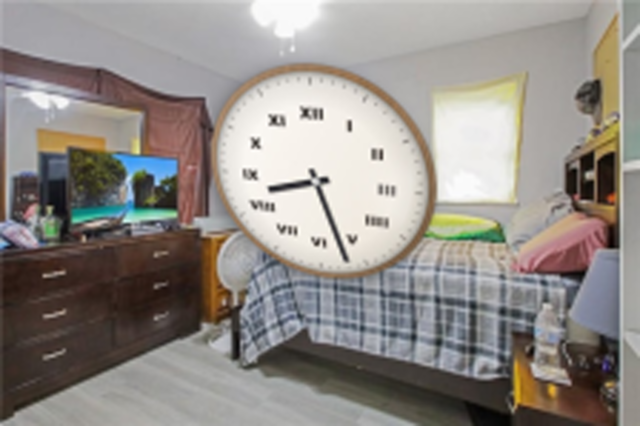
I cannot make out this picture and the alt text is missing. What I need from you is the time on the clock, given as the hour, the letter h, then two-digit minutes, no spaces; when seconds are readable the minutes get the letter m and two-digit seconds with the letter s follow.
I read 8h27
